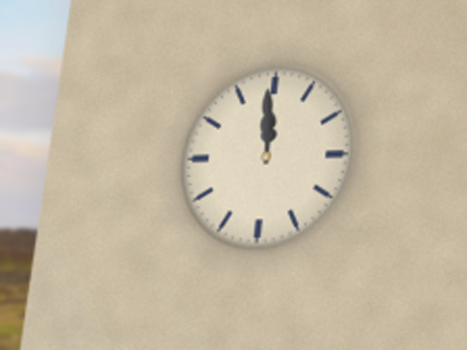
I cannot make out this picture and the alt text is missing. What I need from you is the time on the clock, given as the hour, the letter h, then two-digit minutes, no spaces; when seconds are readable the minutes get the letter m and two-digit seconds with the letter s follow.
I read 11h59
